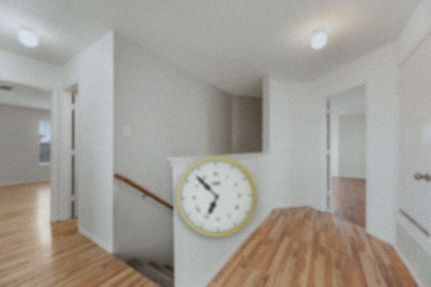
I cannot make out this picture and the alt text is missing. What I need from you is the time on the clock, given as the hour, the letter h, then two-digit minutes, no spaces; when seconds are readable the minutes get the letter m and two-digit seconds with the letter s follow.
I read 6h53
